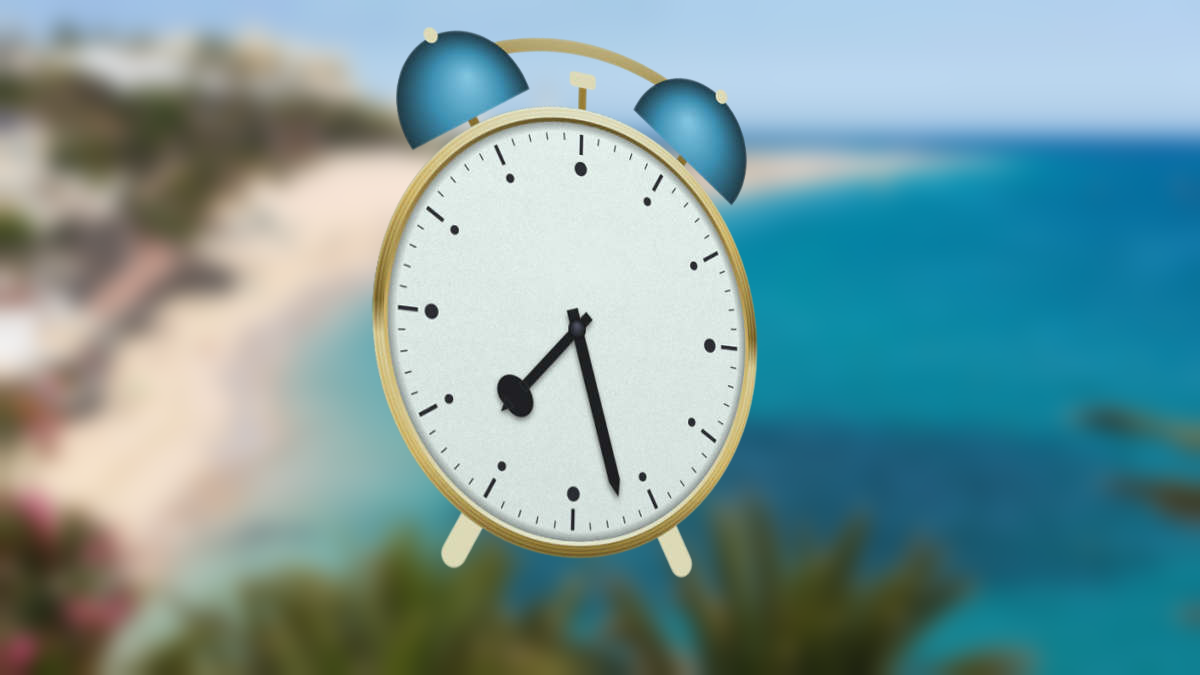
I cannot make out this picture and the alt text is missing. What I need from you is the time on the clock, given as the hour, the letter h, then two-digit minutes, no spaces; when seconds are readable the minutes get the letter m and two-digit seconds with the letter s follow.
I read 7h27
